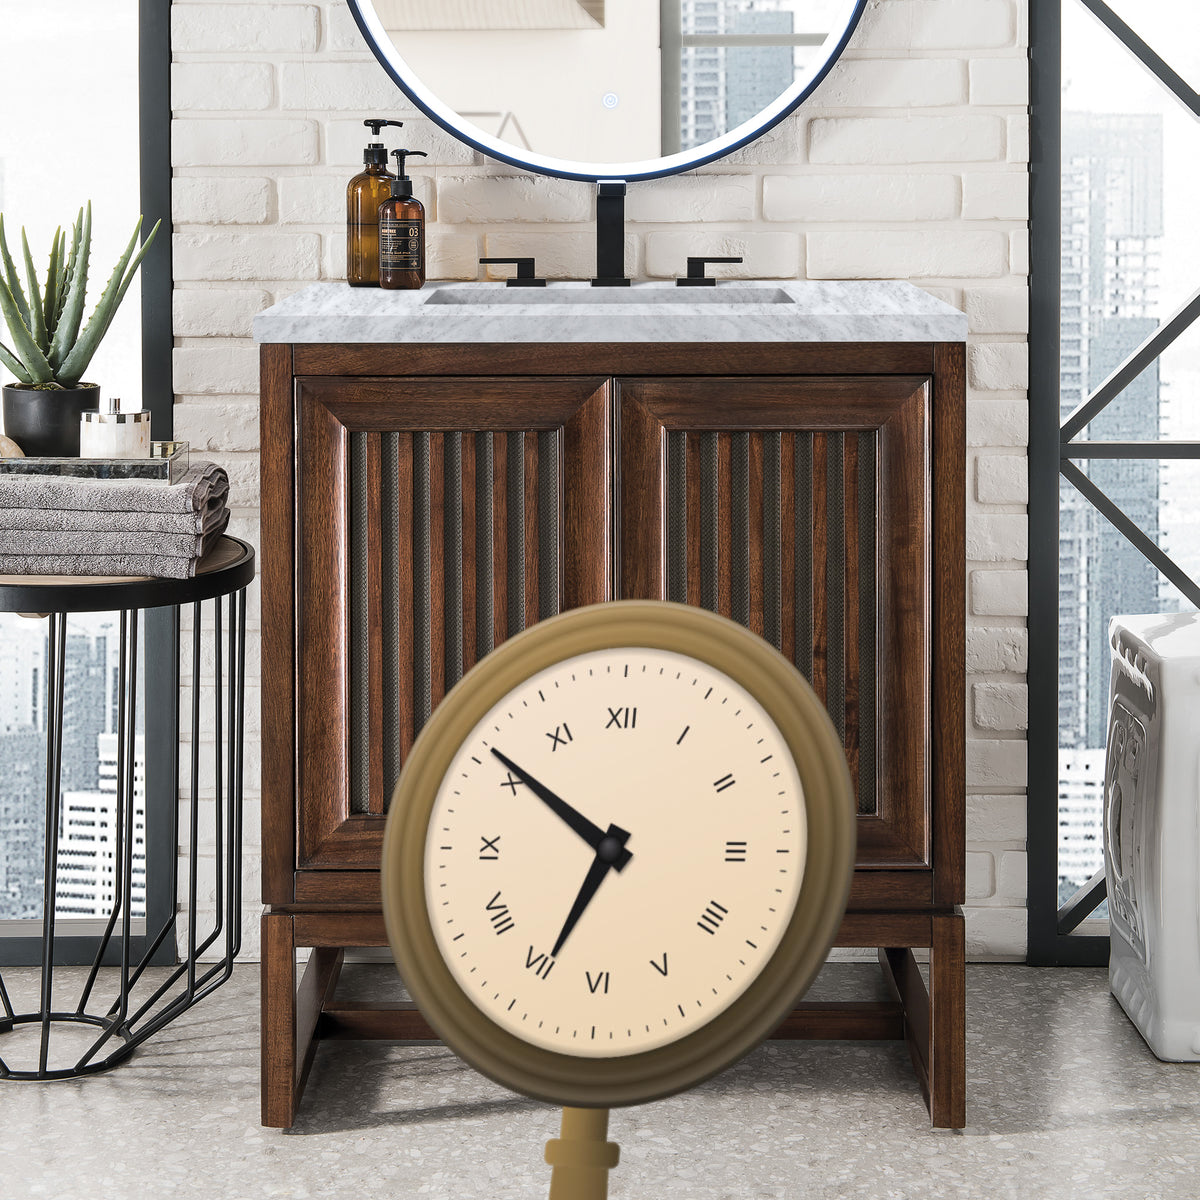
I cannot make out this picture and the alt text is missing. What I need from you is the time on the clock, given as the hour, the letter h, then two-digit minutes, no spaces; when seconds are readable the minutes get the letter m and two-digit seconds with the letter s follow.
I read 6h51
